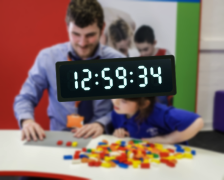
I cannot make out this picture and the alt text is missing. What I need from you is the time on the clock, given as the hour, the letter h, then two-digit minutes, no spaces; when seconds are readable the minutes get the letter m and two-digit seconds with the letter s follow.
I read 12h59m34s
